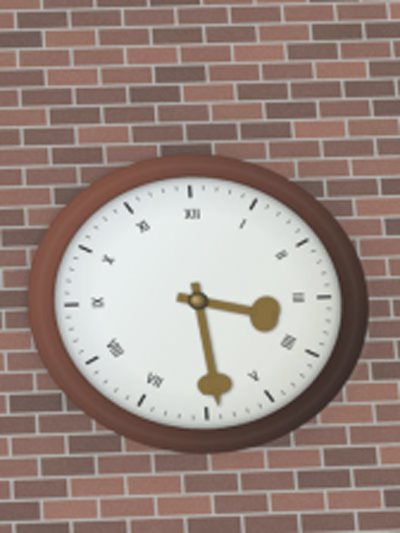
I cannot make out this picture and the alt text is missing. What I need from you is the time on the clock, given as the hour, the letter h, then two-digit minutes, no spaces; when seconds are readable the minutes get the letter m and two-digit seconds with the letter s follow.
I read 3h29
